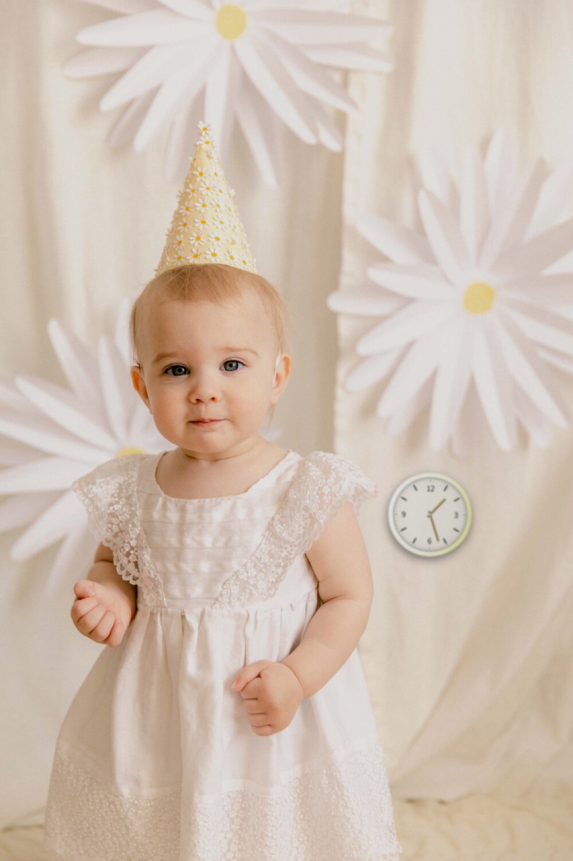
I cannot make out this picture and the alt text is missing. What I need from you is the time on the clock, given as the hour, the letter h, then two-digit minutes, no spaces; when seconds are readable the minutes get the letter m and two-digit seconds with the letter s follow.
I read 1h27
